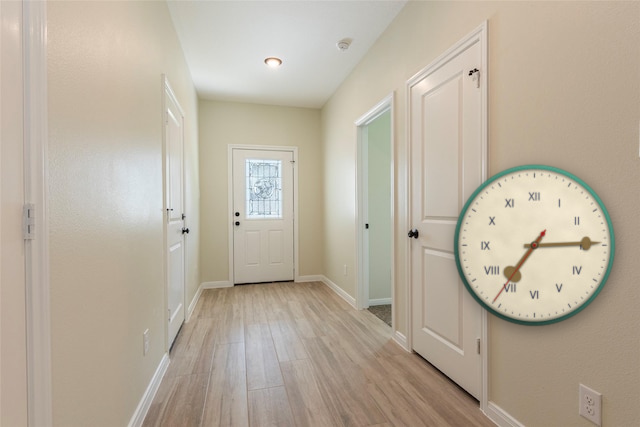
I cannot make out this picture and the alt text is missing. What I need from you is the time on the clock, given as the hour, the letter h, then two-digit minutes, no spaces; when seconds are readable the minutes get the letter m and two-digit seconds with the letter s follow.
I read 7h14m36s
